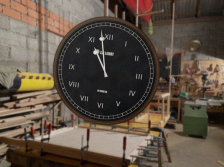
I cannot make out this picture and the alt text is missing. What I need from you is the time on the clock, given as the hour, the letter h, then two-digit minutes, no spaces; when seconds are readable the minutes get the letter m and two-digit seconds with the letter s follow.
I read 10h58
